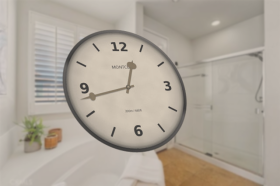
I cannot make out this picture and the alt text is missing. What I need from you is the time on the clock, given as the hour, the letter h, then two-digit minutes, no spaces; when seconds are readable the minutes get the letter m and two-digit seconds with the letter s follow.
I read 12h43
